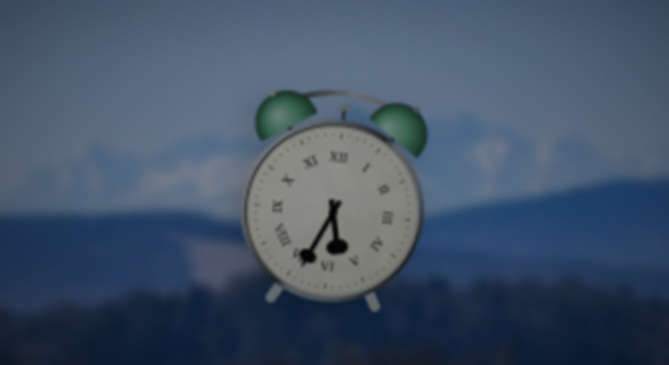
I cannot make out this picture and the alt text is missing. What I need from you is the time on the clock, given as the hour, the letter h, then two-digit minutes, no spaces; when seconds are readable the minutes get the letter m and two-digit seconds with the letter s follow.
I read 5h34
